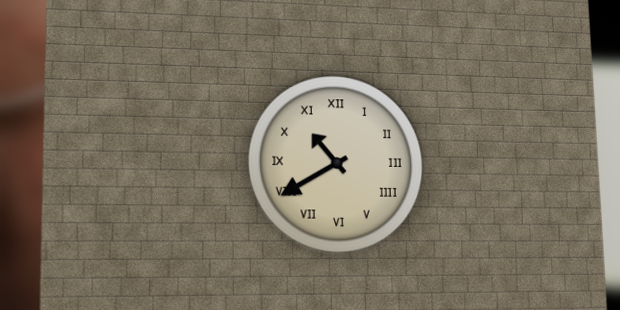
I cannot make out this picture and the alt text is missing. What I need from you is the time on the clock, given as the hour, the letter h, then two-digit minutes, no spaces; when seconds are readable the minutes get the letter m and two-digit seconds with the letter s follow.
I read 10h40
